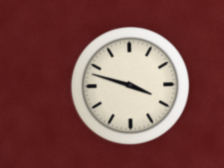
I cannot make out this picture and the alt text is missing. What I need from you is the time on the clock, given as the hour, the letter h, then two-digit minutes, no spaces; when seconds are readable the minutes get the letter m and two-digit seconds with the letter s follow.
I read 3h48
